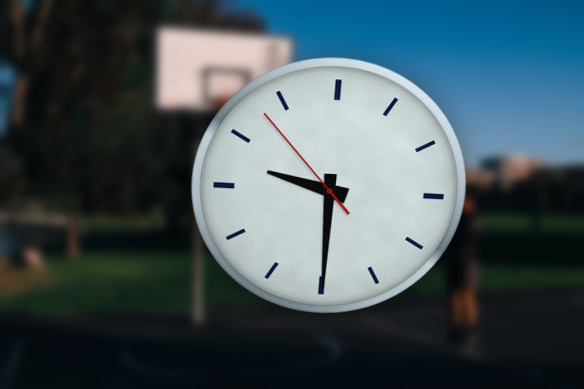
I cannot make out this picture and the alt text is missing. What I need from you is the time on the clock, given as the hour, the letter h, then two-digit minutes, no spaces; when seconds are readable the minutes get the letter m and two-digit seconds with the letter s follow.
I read 9h29m53s
